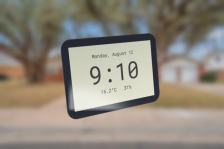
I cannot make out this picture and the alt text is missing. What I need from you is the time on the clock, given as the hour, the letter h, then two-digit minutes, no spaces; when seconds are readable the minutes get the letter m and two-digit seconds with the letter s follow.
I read 9h10
